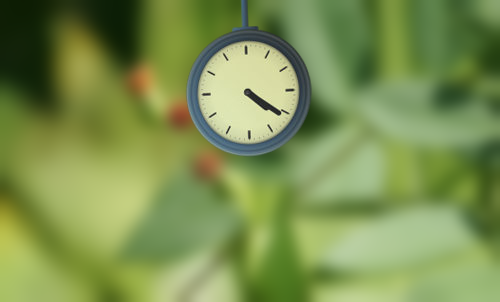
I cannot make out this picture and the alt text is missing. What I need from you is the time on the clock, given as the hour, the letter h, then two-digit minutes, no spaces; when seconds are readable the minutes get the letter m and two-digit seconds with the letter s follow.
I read 4h21
